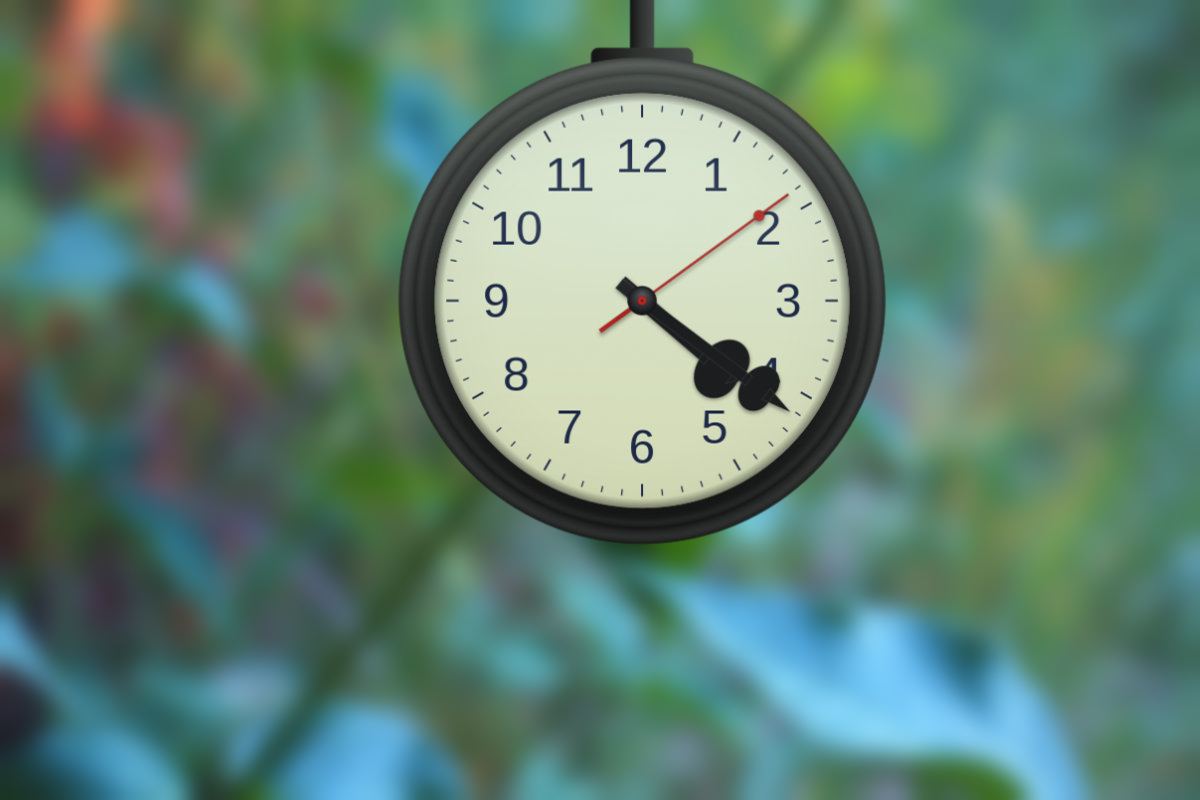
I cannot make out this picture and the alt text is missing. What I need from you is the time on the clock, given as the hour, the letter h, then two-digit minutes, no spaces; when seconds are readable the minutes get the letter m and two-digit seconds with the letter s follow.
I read 4h21m09s
